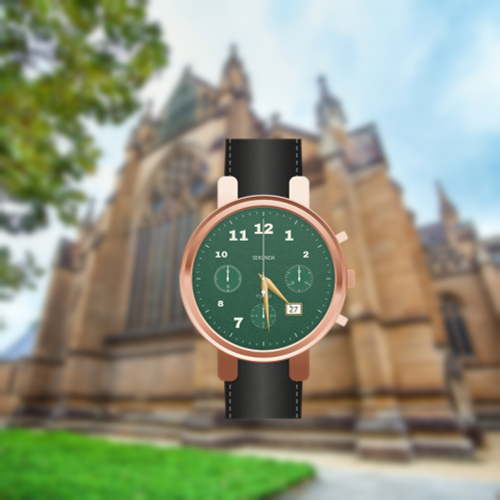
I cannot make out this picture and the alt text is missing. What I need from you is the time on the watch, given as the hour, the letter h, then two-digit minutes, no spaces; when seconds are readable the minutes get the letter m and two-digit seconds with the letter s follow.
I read 4h29
